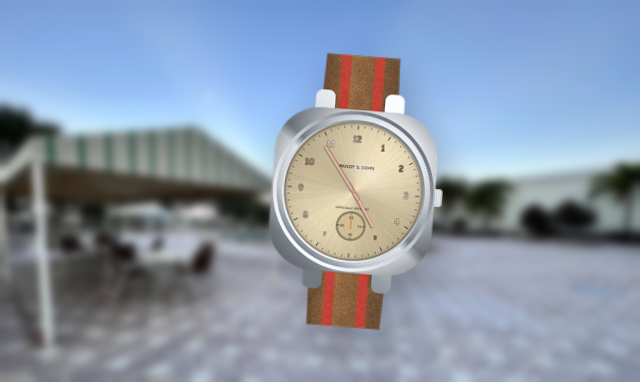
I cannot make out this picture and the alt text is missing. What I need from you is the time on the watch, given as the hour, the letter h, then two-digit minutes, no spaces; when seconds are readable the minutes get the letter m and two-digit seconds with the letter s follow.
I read 4h54
